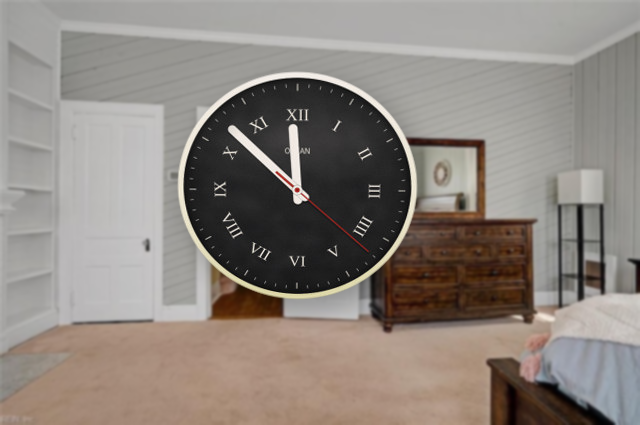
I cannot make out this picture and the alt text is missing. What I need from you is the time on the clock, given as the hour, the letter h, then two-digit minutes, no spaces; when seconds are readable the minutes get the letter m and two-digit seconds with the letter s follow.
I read 11h52m22s
